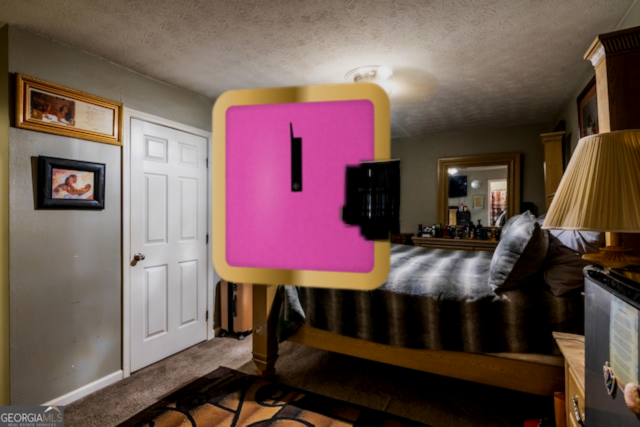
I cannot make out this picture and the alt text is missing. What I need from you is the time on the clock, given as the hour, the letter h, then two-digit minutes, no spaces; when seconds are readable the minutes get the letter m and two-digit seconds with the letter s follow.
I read 11h59
